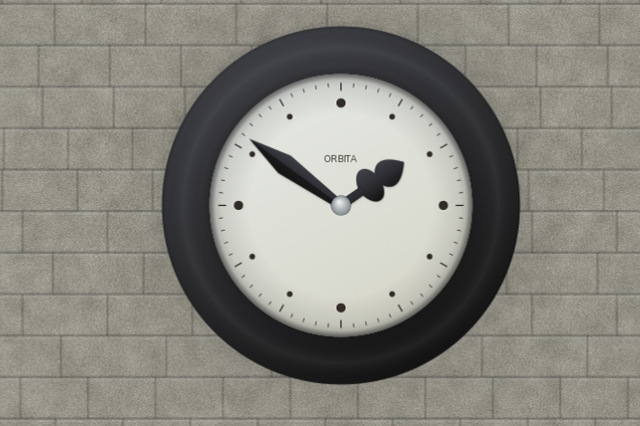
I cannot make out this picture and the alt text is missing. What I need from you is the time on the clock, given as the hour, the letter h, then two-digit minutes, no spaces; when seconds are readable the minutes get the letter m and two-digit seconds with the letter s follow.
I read 1h51
